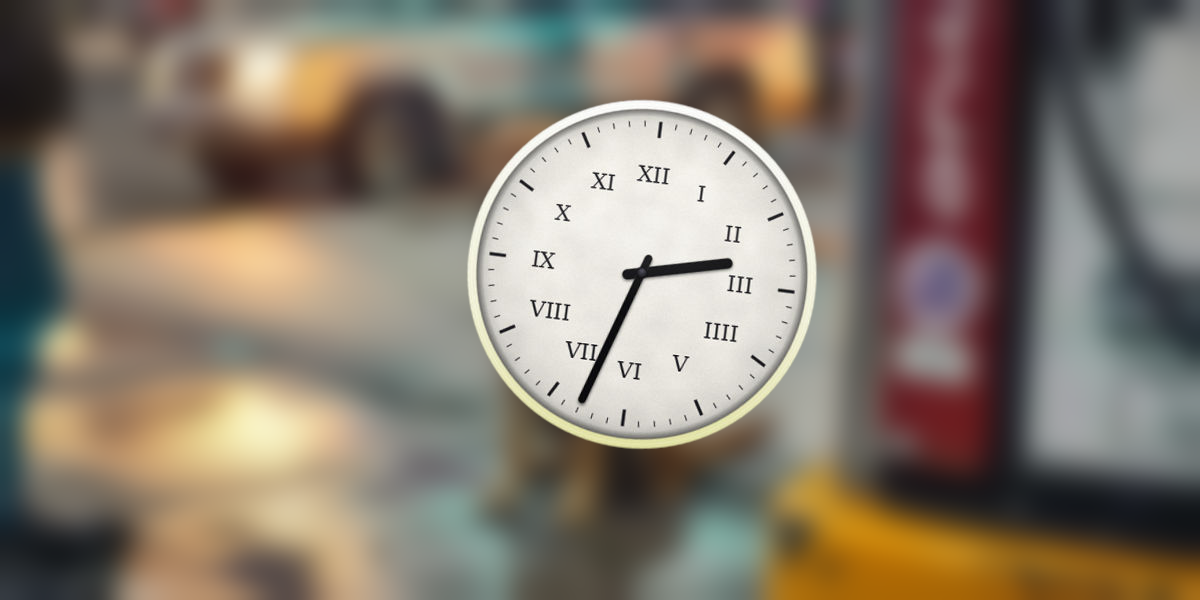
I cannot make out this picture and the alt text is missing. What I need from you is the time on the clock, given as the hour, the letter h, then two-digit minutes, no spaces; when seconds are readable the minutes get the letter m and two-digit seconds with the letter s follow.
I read 2h33
